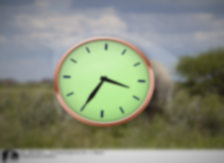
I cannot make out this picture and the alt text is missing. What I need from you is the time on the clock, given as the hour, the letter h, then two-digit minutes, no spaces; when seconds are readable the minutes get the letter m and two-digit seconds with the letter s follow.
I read 3h35
